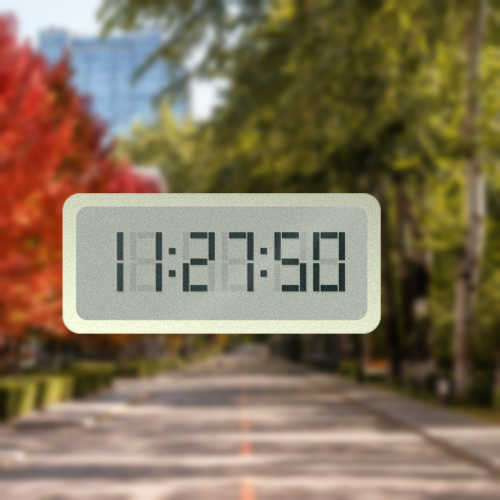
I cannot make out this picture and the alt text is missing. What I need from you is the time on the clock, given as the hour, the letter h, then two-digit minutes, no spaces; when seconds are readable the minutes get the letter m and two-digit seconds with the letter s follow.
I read 11h27m50s
